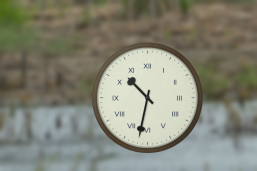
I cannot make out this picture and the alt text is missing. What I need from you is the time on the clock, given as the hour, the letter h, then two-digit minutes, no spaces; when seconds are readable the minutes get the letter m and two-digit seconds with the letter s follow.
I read 10h32
